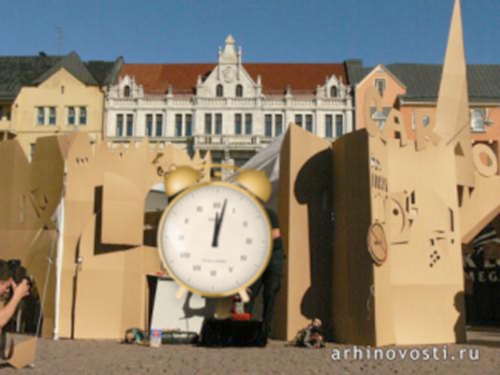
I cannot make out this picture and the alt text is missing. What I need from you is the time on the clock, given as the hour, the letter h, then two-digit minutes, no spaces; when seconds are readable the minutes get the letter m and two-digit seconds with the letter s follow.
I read 12h02
